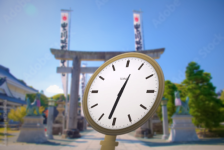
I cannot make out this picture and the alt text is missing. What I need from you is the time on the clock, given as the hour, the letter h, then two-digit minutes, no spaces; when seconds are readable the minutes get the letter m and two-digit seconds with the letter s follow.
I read 12h32
